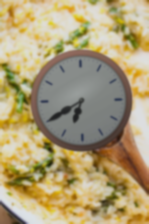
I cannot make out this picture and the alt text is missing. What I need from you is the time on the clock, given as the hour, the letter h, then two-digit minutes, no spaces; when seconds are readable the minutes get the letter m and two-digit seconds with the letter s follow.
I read 6h40
